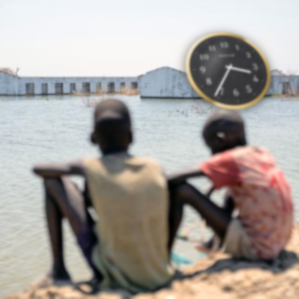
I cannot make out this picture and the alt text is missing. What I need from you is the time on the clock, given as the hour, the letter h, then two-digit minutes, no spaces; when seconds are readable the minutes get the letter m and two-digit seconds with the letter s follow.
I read 3h36
